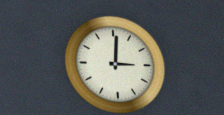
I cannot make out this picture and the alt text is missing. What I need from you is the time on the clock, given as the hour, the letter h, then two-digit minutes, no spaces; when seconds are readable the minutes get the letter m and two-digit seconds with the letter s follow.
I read 3h01
